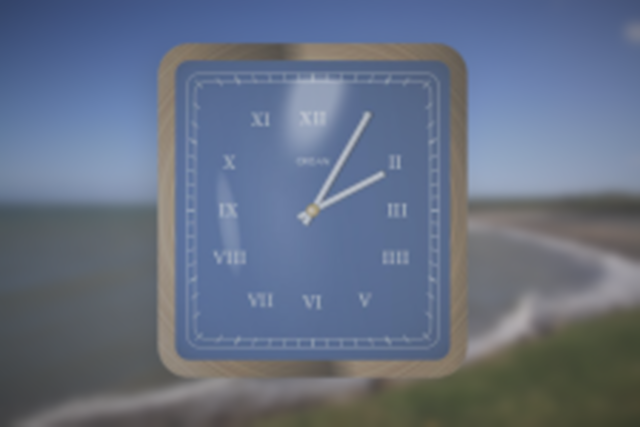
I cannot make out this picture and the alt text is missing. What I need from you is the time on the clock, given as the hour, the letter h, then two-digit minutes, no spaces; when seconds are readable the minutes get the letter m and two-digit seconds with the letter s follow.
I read 2h05
